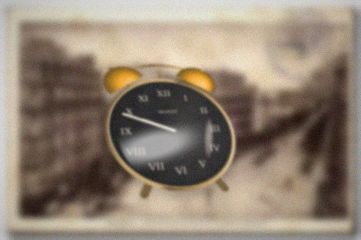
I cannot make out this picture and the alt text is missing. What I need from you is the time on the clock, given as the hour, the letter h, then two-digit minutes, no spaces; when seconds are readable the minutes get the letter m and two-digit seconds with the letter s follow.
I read 9h49
